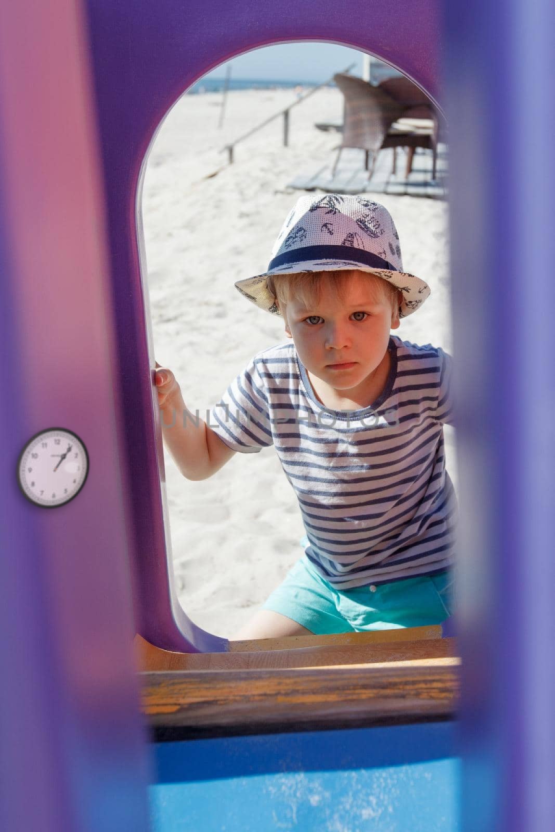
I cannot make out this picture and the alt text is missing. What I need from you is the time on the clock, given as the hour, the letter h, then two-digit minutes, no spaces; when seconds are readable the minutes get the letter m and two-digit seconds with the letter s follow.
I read 1h06
